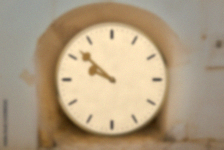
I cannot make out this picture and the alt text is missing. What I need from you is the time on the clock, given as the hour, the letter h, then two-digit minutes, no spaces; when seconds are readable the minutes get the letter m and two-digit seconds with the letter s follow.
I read 9h52
